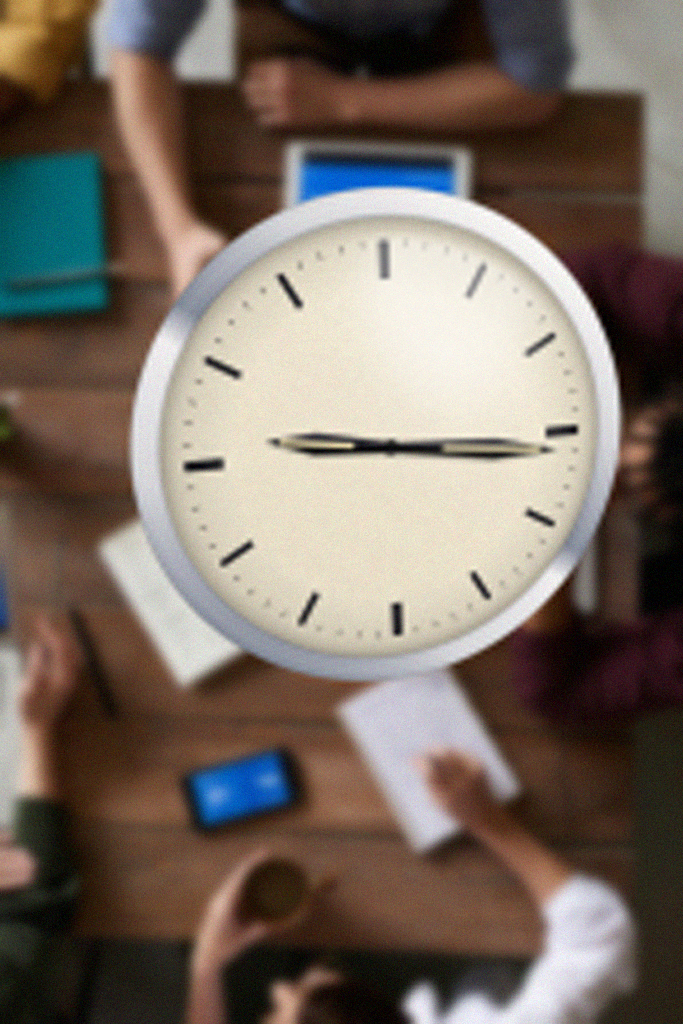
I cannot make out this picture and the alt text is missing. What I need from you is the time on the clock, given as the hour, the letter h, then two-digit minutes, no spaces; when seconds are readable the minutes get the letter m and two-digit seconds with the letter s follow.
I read 9h16
